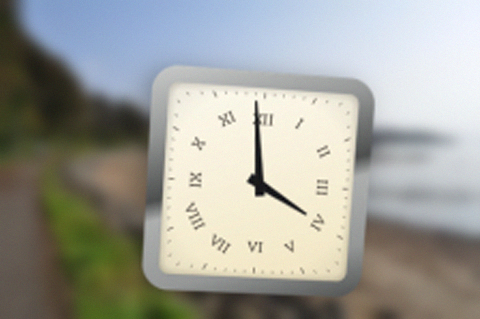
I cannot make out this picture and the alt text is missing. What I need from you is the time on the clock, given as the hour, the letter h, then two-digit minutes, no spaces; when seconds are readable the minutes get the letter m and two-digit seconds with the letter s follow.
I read 3h59
